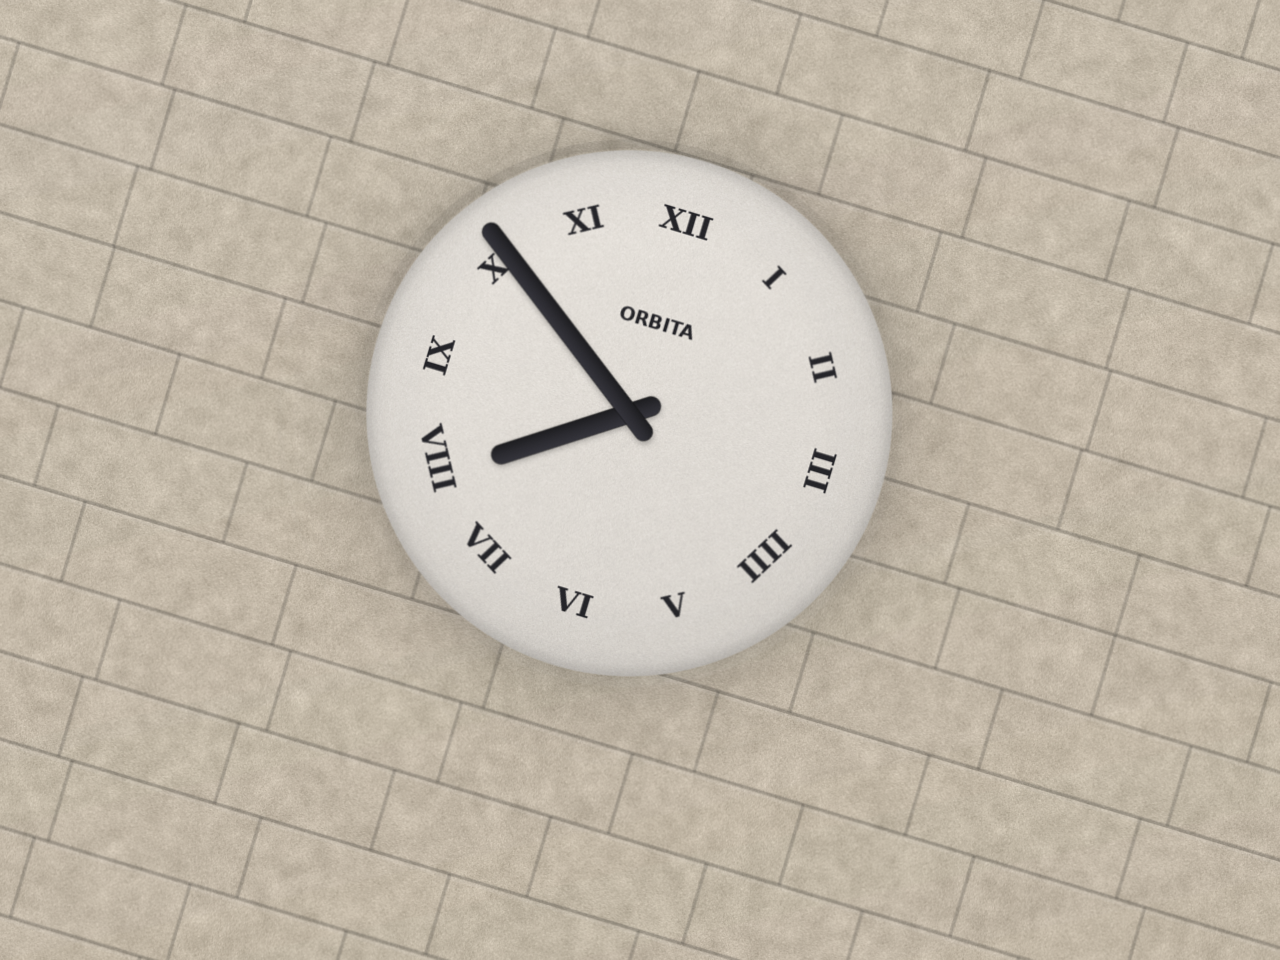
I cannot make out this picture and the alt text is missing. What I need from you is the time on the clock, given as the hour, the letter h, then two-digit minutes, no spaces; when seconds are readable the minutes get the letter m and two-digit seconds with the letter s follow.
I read 7h51
